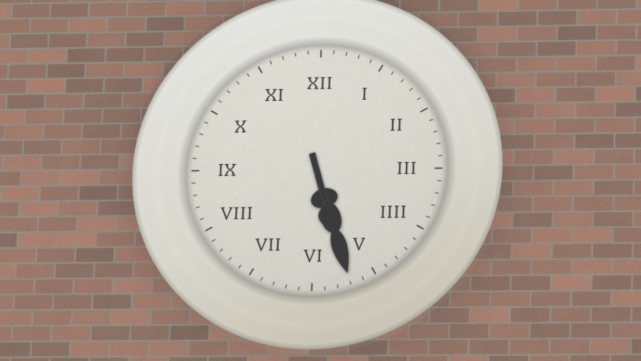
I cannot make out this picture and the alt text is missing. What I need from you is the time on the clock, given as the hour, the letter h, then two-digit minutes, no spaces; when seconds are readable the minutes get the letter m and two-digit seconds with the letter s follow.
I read 5h27
